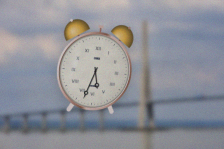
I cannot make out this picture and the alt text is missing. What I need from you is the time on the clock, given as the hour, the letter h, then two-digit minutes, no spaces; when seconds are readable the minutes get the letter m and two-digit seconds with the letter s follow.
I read 5h33
